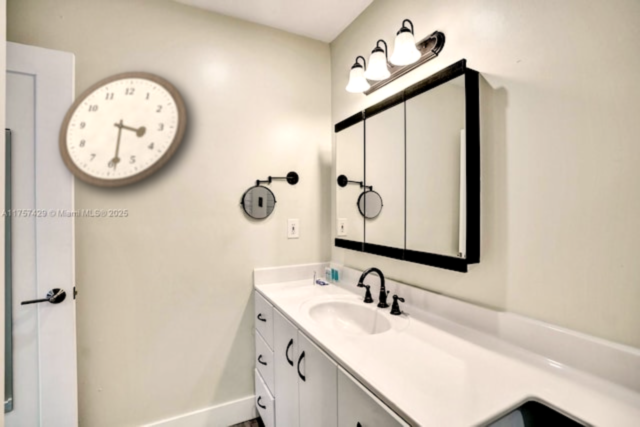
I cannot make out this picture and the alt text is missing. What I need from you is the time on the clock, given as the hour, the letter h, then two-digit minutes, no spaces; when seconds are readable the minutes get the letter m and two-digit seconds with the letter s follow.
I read 3h29
